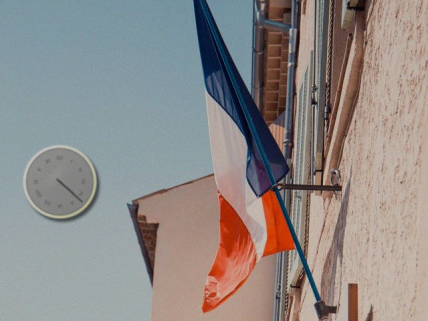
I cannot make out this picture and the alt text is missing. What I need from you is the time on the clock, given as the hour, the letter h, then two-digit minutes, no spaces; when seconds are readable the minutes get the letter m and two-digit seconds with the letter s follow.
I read 4h22
